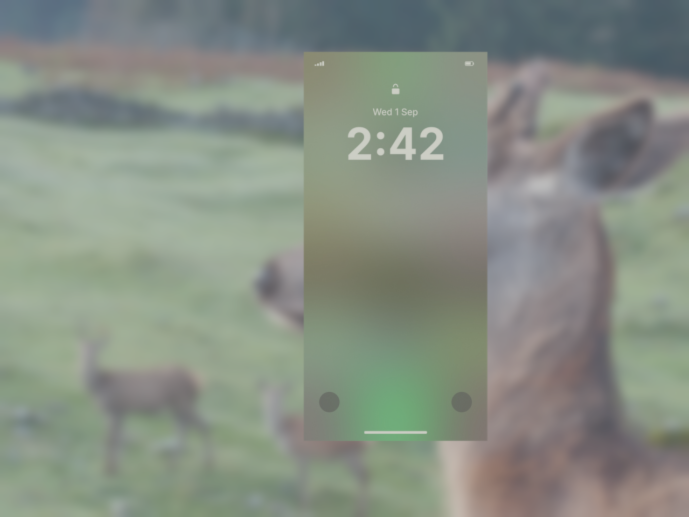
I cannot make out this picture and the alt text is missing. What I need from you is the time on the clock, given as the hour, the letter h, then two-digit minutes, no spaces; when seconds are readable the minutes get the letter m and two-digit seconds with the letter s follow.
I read 2h42
